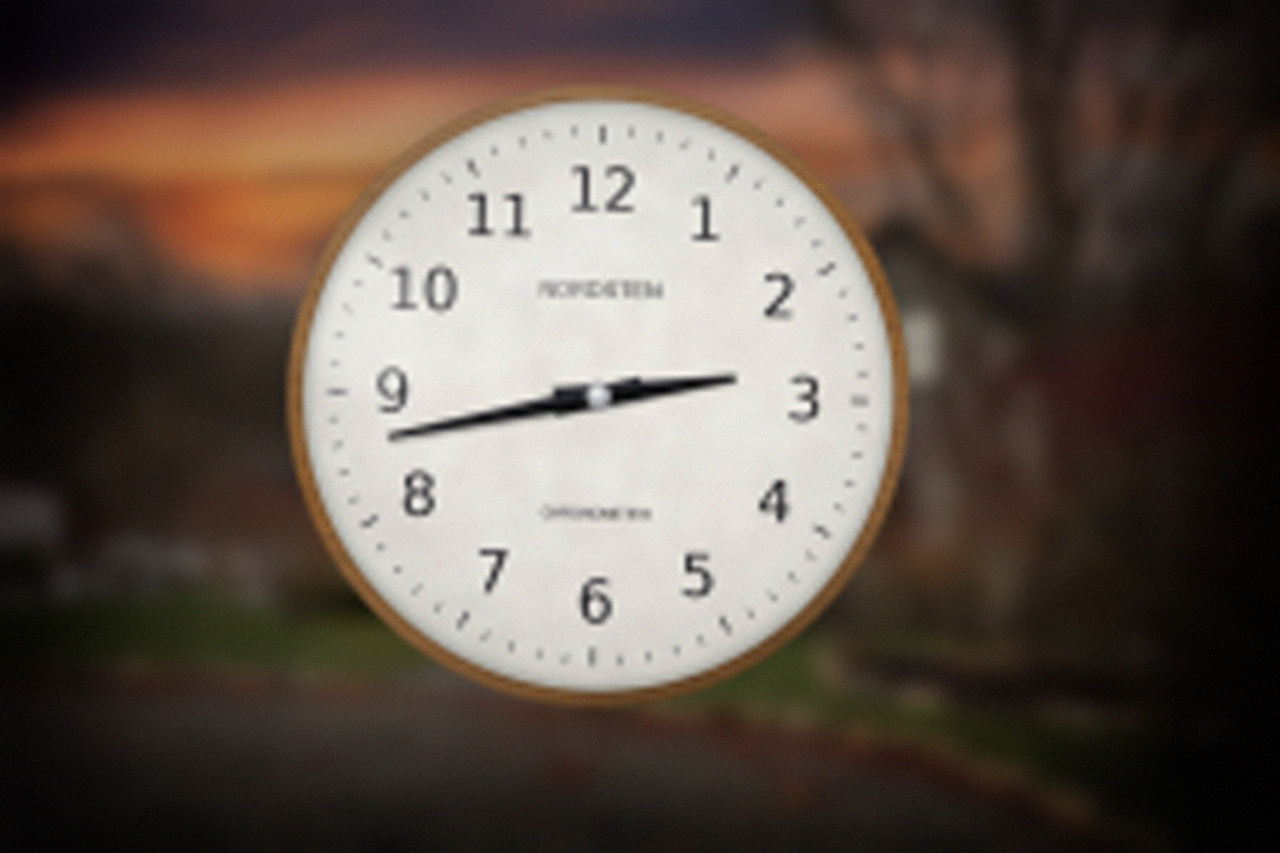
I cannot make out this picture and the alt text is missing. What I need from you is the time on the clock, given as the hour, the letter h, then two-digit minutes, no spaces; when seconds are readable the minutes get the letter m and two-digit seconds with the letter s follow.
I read 2h43
